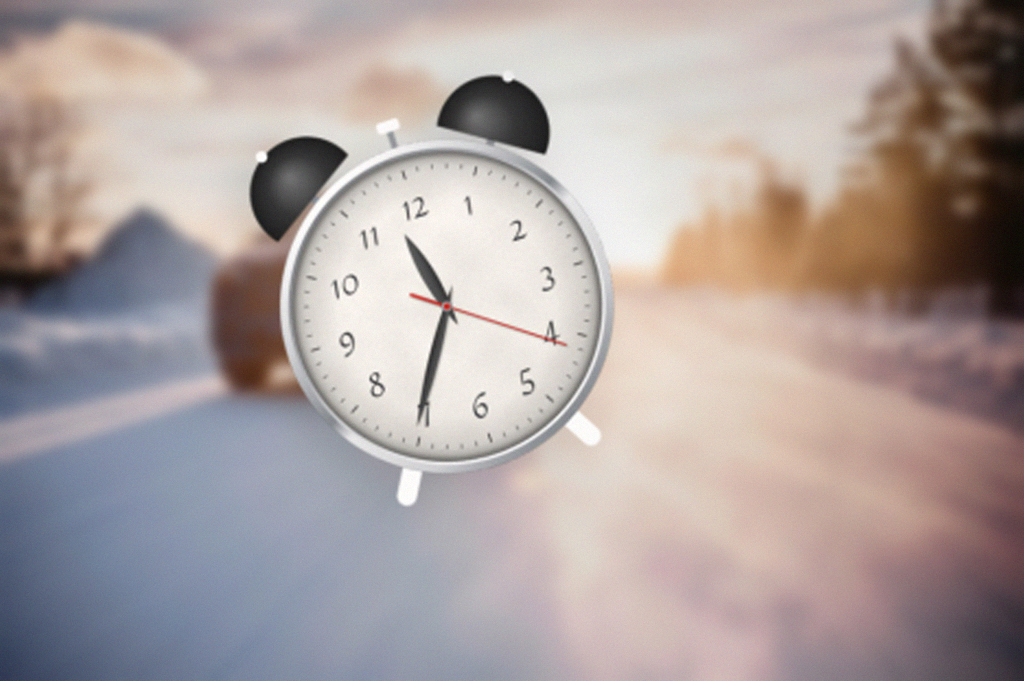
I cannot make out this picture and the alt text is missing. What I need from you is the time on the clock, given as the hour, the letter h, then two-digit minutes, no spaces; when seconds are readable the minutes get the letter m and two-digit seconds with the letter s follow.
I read 11h35m21s
